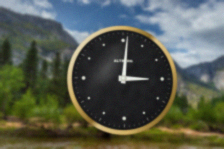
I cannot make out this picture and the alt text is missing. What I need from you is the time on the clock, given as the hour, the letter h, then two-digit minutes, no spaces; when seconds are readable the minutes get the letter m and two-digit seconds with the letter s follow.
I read 3h01
